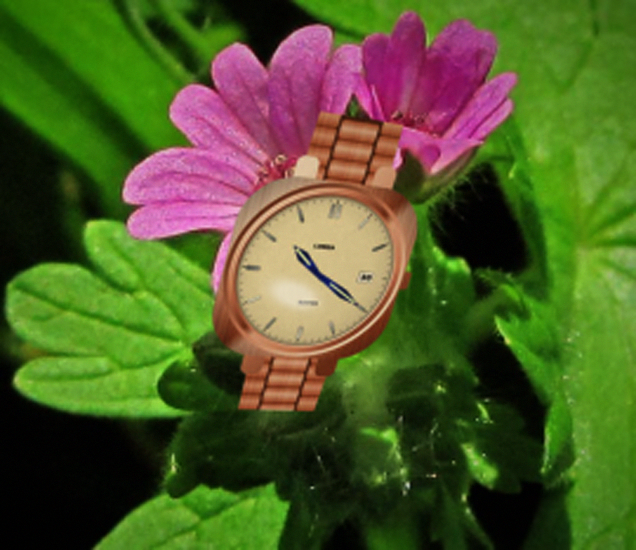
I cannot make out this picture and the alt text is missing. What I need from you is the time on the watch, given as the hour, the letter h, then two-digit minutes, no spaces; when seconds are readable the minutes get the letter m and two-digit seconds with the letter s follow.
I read 10h20
